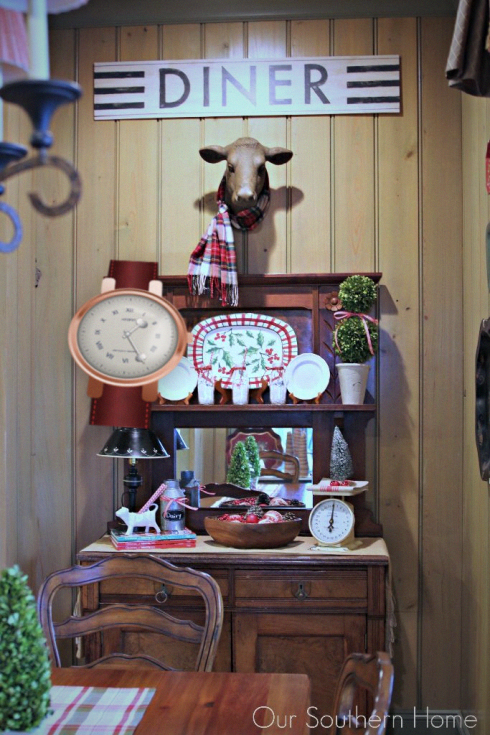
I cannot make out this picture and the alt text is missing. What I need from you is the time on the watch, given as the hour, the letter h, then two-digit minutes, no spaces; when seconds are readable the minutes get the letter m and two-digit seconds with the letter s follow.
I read 1h25
